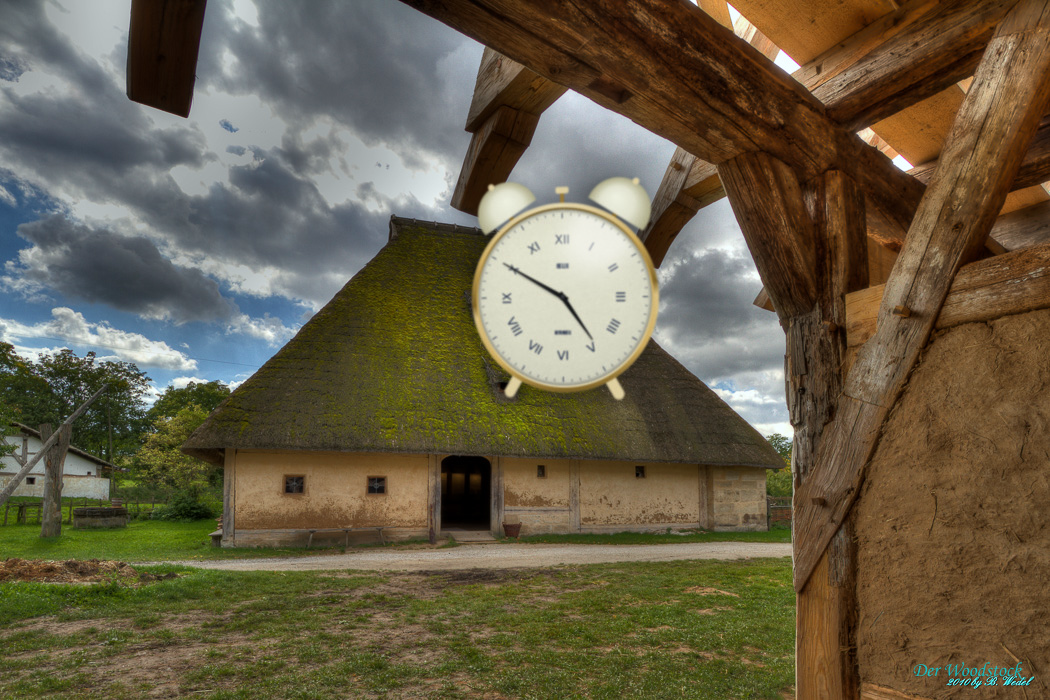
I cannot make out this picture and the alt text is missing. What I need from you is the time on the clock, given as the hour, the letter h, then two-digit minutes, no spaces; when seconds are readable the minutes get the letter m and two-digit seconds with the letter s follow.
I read 4h50
